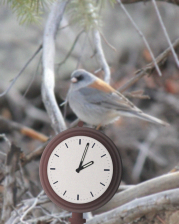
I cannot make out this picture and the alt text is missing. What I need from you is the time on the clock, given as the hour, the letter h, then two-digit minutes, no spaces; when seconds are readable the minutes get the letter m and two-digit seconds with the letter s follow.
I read 2h03
